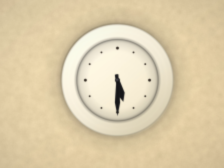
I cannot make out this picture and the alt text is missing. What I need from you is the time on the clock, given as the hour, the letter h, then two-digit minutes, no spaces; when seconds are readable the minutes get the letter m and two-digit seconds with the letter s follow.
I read 5h30
